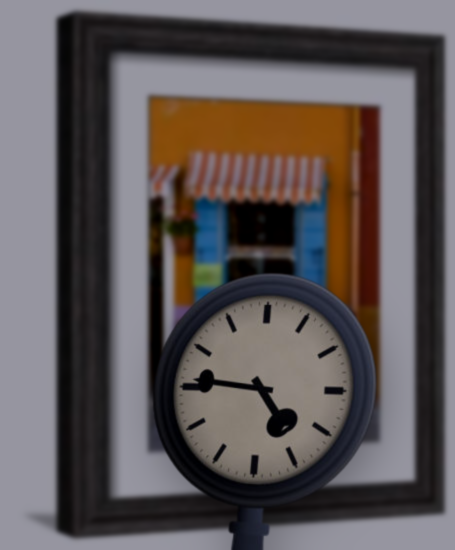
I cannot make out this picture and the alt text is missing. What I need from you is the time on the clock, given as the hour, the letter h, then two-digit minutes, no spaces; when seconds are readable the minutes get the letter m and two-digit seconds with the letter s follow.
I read 4h46
